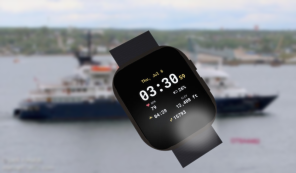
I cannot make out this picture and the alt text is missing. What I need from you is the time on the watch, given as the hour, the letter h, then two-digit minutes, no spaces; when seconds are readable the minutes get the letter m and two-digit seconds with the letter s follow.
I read 3h30
